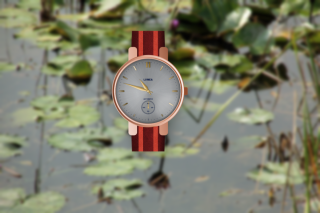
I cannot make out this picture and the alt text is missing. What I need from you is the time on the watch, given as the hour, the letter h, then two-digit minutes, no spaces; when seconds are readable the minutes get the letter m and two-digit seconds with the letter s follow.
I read 10h48
